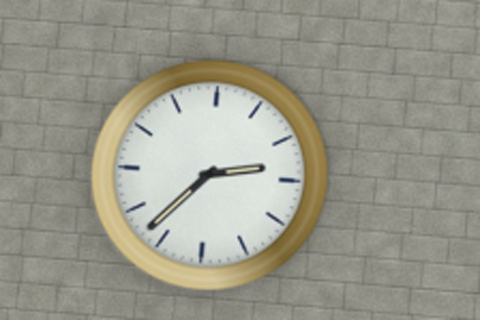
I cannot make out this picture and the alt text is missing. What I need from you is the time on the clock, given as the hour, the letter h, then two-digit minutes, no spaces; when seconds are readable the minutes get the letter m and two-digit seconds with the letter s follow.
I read 2h37
